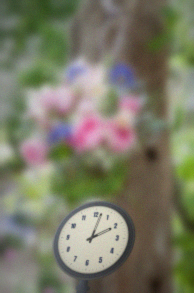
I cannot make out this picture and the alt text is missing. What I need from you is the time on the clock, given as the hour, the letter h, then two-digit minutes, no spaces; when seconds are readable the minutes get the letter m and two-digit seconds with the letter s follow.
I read 2h02
